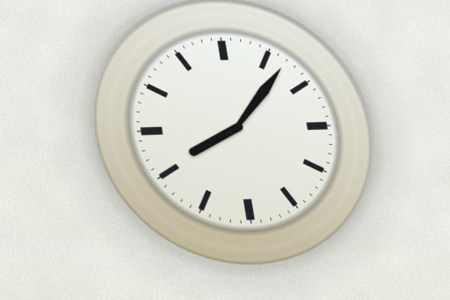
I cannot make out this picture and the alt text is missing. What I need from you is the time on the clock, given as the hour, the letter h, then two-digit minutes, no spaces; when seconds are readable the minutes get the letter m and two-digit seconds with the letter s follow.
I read 8h07
